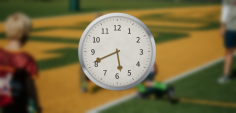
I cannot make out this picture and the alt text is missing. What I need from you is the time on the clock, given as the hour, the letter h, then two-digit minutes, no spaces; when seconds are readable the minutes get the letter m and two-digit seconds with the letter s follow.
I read 5h41
